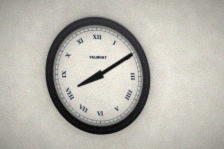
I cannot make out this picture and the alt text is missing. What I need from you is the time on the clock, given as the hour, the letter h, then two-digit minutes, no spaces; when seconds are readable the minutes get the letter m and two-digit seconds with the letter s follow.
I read 8h10
